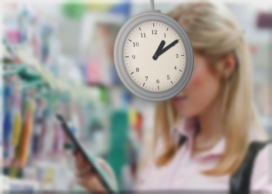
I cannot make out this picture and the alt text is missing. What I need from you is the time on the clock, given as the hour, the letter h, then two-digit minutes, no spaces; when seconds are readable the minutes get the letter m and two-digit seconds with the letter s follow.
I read 1h10
